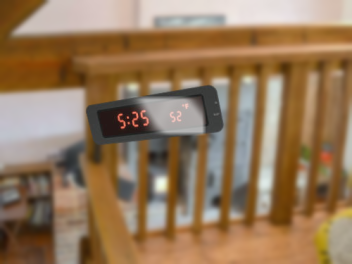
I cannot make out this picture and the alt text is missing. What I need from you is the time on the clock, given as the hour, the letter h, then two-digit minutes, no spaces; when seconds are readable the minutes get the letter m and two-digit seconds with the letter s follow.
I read 5h25
